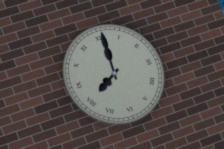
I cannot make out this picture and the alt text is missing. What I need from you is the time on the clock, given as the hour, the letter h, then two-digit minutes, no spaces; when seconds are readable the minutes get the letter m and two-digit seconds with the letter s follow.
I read 8h01
